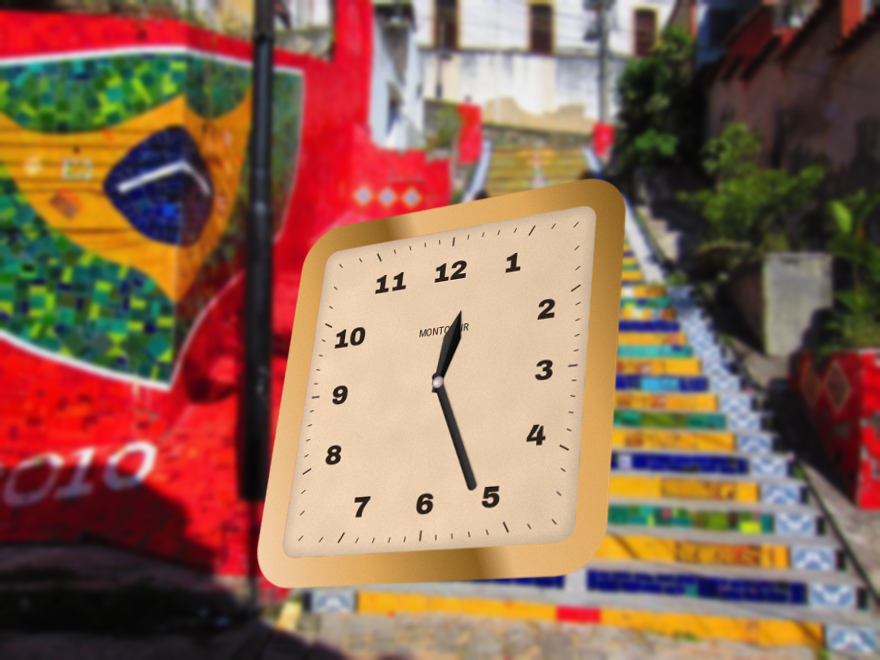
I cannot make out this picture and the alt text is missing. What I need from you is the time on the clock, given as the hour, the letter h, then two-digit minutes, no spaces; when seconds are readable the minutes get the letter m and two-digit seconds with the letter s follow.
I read 12h26
